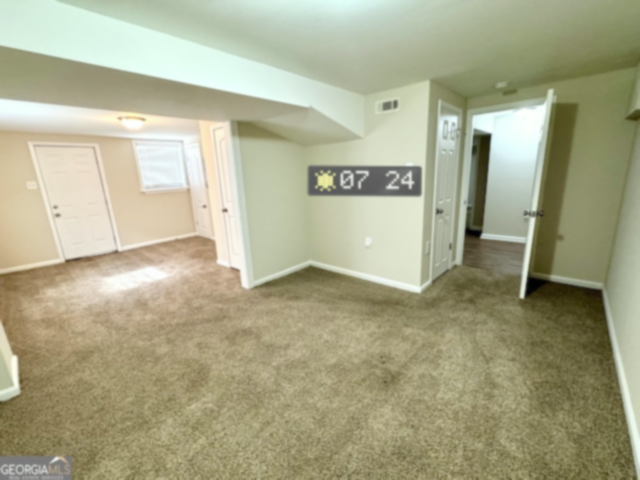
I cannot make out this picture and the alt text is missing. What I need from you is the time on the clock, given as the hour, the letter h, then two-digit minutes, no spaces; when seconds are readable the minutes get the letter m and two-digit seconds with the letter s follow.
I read 7h24
